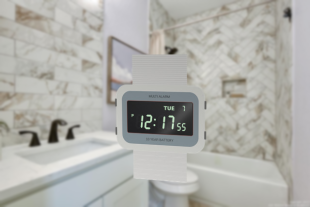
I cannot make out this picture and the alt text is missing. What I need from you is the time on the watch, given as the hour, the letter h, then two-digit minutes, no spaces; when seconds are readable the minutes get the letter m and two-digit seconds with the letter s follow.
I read 12h17m55s
